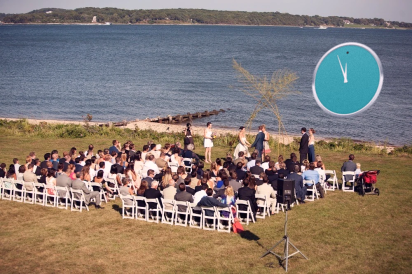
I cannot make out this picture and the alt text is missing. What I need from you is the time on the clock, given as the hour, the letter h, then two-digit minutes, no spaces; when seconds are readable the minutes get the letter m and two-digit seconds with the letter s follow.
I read 11h56
